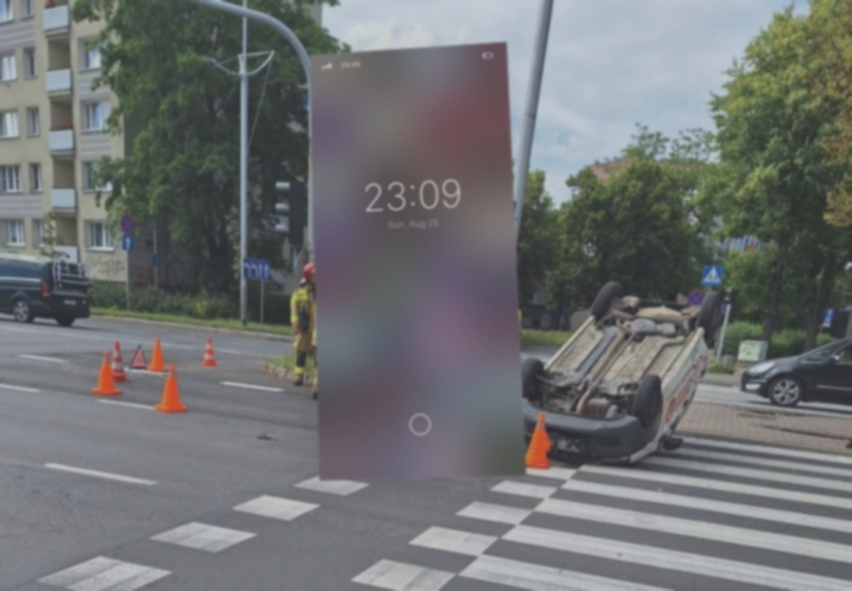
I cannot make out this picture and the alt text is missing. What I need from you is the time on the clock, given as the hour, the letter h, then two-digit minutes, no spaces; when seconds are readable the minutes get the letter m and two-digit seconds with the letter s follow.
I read 23h09
